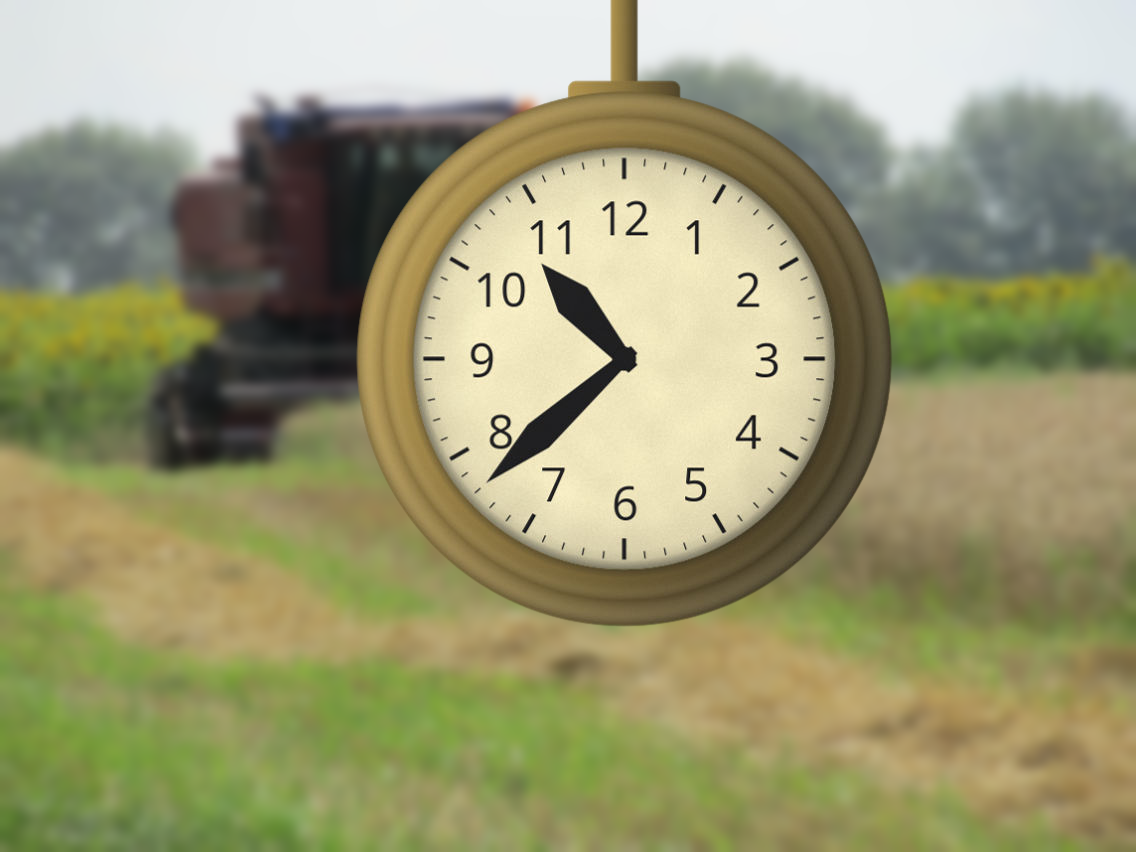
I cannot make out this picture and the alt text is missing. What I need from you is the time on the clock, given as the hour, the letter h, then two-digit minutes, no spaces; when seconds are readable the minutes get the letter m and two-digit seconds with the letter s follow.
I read 10h38
